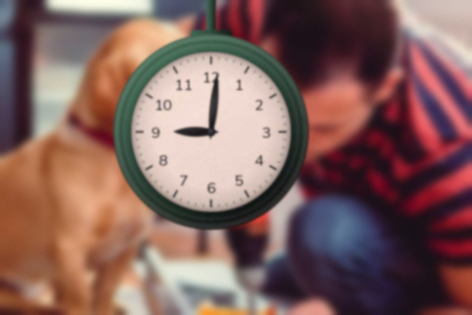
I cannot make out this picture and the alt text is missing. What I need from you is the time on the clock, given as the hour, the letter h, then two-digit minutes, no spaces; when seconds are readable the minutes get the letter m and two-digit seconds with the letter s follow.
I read 9h01
